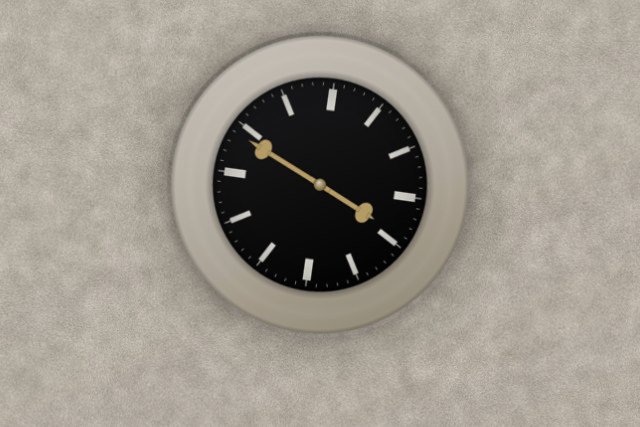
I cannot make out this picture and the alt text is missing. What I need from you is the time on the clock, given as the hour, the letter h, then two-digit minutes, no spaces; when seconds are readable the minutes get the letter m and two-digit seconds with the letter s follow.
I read 3h49
